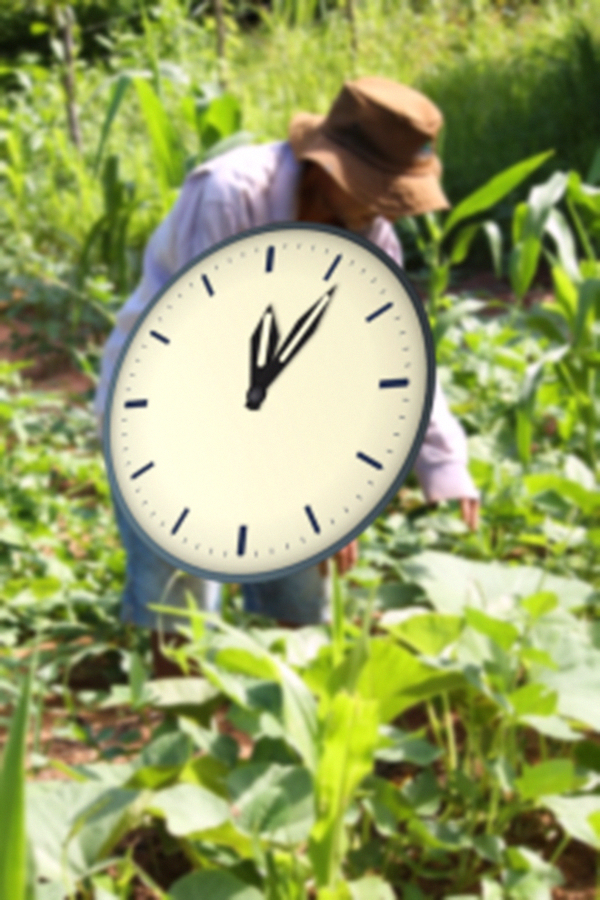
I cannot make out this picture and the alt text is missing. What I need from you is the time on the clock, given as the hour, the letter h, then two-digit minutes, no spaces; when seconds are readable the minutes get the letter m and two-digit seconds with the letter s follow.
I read 12h06
